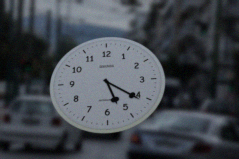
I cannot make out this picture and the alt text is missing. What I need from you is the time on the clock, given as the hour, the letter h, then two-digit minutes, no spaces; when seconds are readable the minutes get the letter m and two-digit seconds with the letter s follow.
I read 5h21
